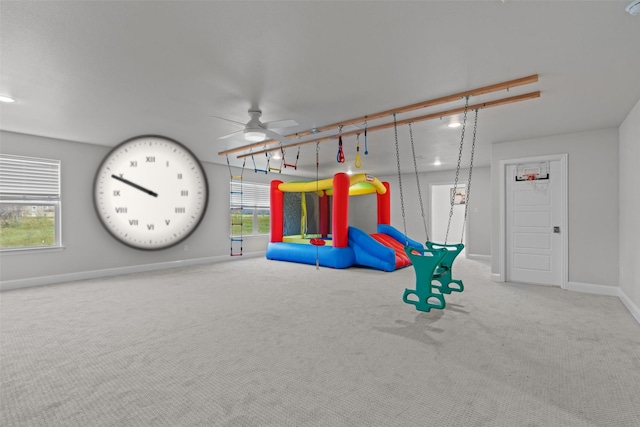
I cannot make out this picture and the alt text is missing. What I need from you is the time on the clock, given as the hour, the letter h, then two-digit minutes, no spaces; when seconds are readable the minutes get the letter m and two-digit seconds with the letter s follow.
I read 9h49
